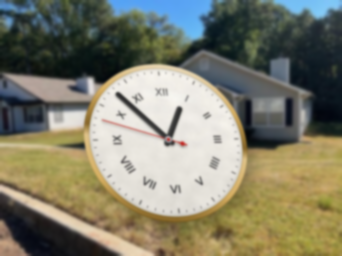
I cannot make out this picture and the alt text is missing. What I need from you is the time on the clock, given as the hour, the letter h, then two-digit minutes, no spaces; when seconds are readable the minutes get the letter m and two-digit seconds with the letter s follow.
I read 12h52m48s
